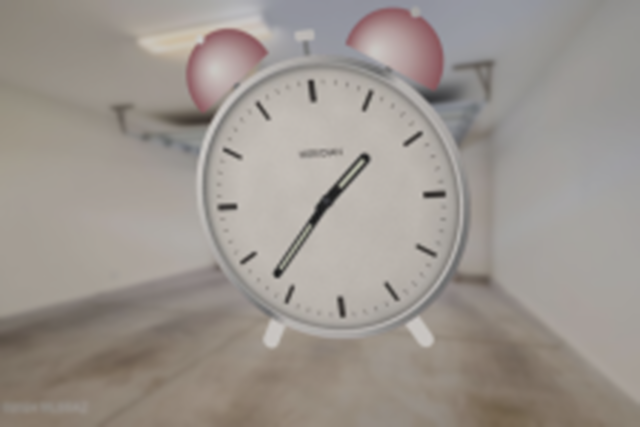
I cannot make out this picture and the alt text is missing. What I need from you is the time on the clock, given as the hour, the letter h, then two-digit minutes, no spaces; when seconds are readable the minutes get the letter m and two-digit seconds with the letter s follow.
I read 1h37
